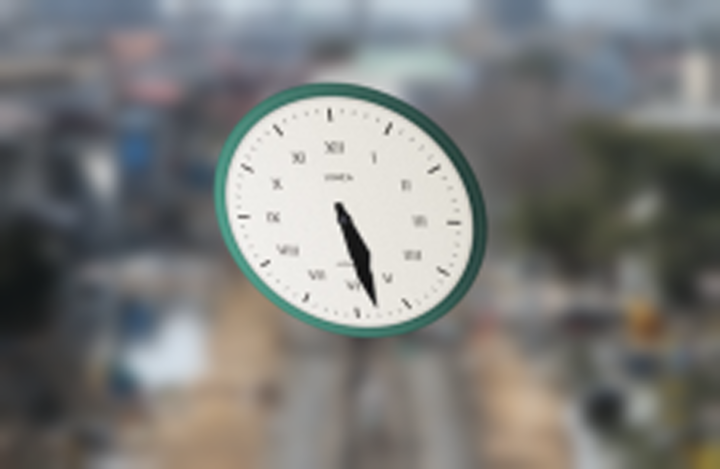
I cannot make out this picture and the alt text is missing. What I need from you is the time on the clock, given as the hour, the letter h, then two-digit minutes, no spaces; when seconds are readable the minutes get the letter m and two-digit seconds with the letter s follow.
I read 5h28
